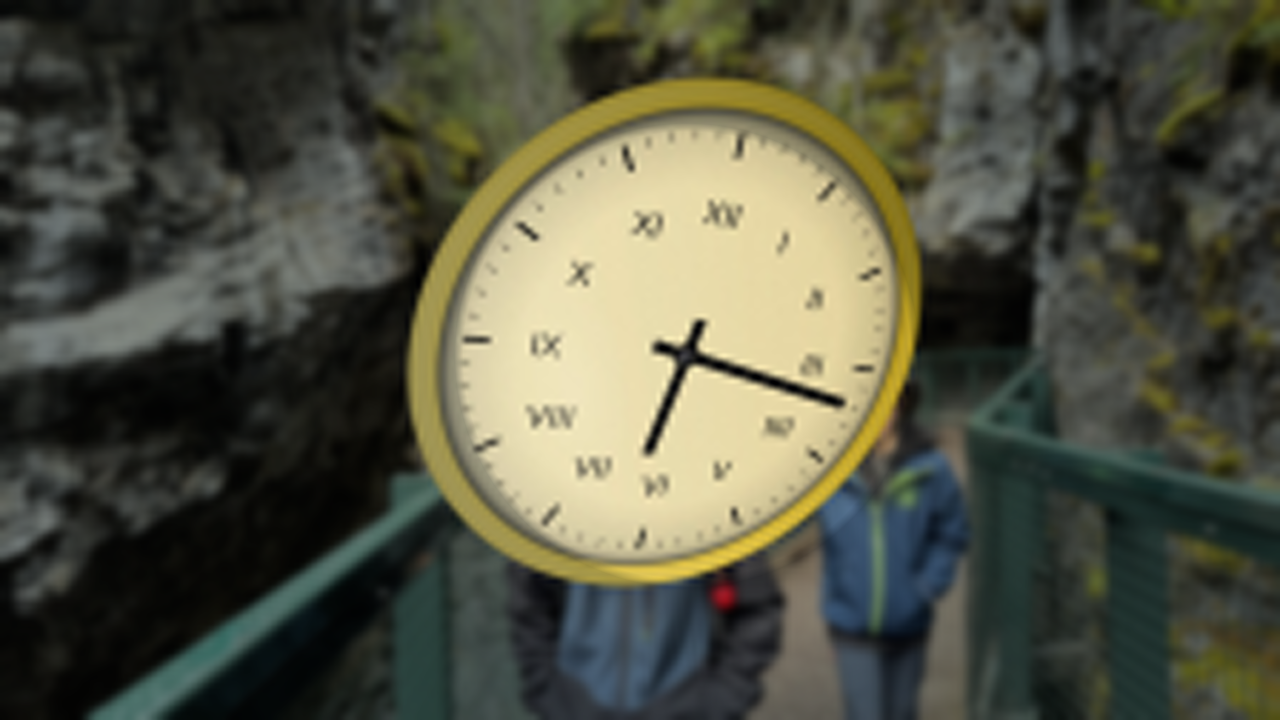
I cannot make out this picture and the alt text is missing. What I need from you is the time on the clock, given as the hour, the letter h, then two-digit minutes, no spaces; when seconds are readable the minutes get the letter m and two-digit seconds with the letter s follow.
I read 6h17
